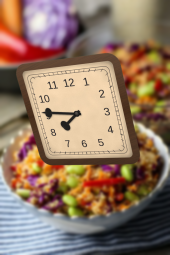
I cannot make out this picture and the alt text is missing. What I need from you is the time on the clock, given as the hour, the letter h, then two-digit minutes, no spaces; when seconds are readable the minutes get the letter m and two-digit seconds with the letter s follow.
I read 7h46
